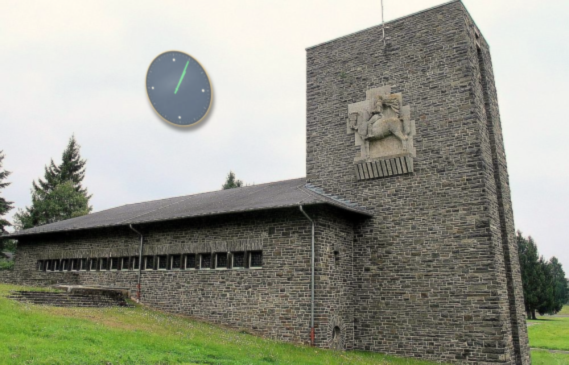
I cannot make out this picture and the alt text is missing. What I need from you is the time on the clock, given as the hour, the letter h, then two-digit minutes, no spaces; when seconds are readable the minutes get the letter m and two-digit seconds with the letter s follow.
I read 1h05
